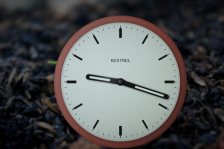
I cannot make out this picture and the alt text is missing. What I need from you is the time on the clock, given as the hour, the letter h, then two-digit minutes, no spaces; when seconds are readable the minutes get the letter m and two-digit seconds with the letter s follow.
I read 9h18
